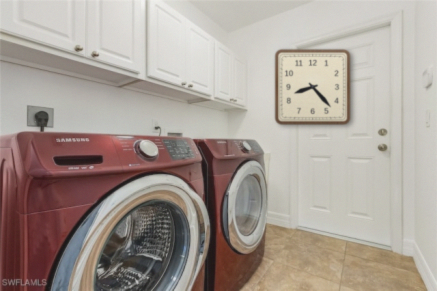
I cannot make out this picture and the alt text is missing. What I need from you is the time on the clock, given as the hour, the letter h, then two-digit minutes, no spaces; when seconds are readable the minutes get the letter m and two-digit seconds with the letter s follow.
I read 8h23
